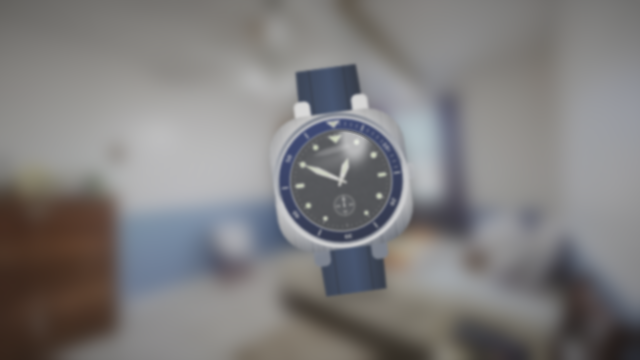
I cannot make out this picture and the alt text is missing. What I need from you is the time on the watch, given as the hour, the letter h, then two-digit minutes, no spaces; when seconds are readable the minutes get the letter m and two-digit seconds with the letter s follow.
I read 12h50
